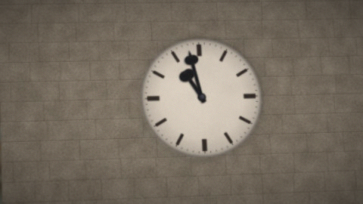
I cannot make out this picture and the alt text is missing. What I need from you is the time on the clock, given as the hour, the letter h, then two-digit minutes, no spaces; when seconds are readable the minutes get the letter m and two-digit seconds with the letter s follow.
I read 10h58
